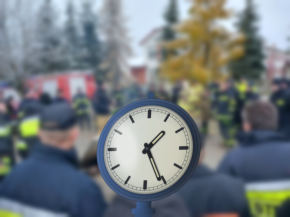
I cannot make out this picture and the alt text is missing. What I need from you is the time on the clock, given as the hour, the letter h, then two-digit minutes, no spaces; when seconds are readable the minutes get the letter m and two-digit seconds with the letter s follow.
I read 1h26
